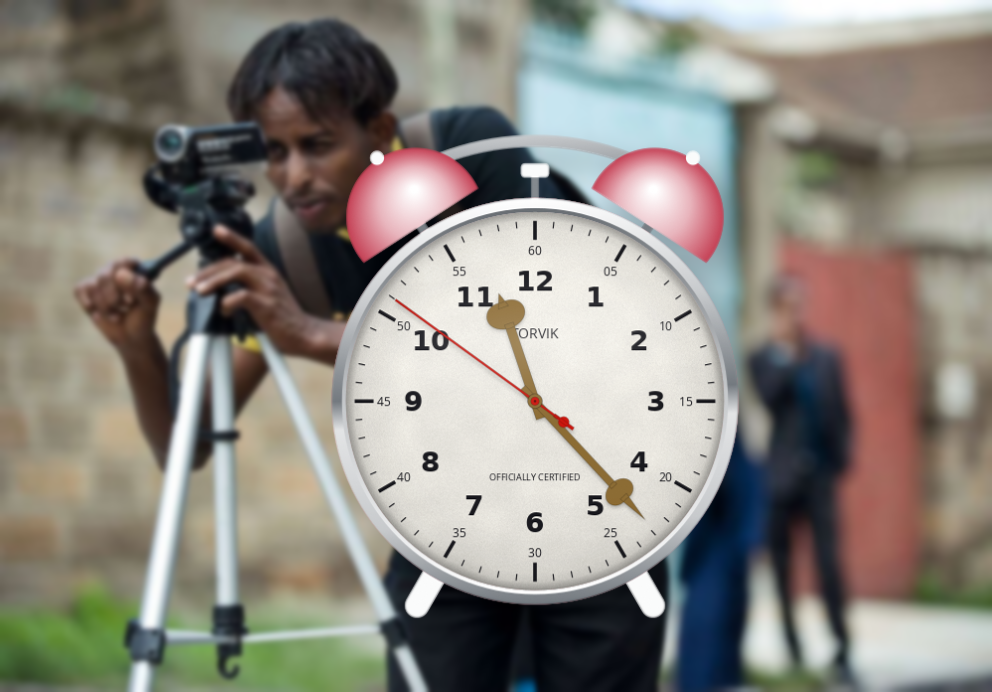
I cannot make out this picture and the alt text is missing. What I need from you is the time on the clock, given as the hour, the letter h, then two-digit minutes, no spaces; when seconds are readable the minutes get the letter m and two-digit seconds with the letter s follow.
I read 11h22m51s
